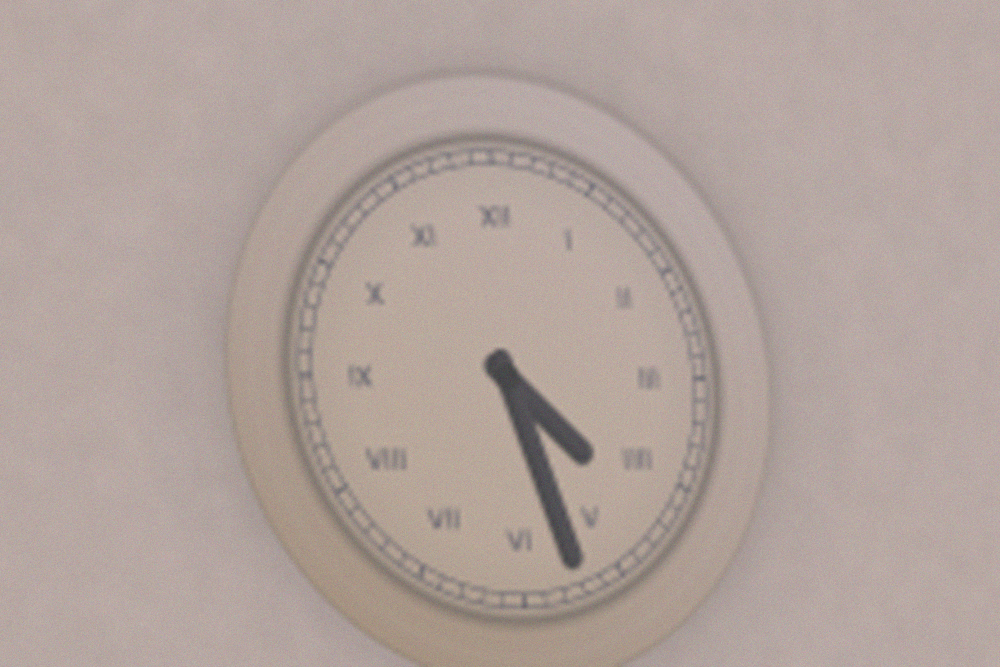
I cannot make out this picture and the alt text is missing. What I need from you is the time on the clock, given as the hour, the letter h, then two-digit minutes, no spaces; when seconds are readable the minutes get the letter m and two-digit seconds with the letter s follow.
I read 4h27
